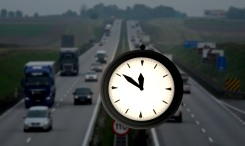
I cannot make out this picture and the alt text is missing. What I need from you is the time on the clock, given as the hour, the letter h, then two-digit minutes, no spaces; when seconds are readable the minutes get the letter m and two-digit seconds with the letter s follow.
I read 11h51
